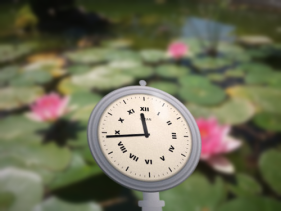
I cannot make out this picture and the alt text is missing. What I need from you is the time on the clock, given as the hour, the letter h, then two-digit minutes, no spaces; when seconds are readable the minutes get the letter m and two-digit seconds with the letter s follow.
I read 11h44
